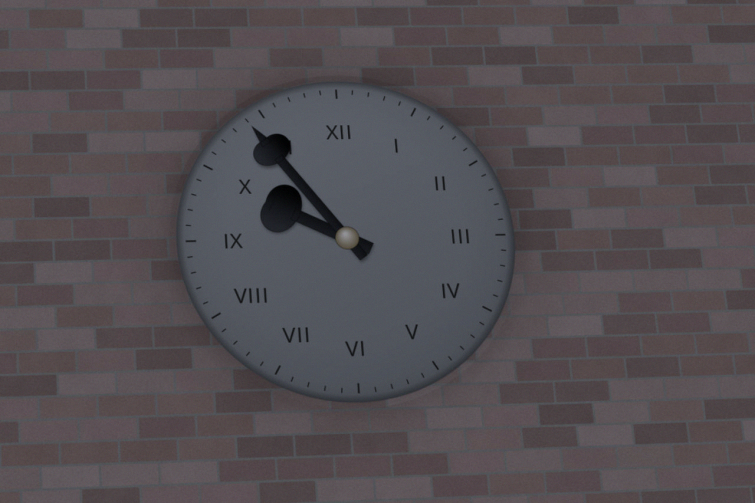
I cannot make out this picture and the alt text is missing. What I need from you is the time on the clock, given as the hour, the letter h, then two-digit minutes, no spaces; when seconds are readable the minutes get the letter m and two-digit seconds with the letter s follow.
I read 9h54
